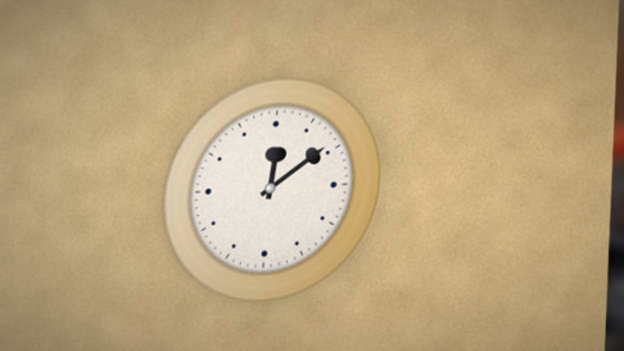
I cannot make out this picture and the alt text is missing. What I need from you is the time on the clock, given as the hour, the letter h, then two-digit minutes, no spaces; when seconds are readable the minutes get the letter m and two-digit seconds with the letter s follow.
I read 12h09
